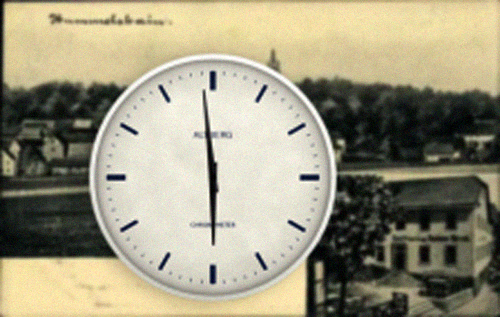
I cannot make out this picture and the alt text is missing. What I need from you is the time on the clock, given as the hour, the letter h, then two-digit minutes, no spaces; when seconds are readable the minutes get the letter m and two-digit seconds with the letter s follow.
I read 5h59
